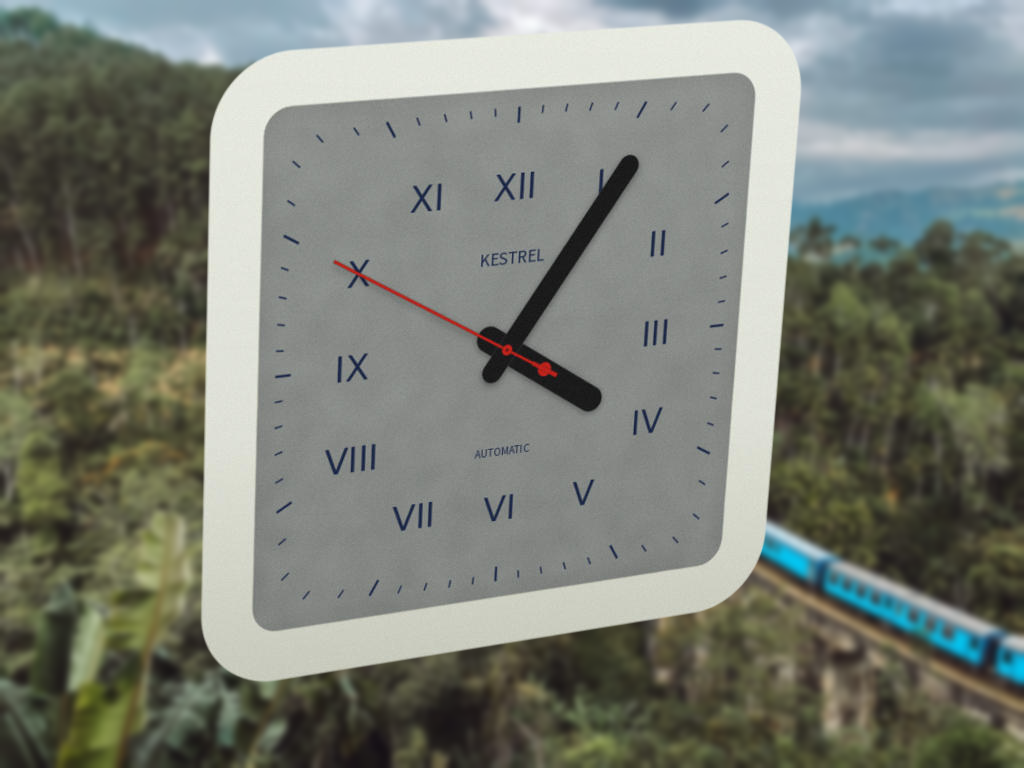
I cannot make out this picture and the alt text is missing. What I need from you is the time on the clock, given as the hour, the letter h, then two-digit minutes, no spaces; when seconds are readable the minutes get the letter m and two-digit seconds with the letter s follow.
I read 4h05m50s
